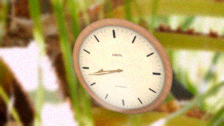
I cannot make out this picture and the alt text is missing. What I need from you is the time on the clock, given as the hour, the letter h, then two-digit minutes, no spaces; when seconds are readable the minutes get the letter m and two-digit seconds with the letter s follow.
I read 8h43
